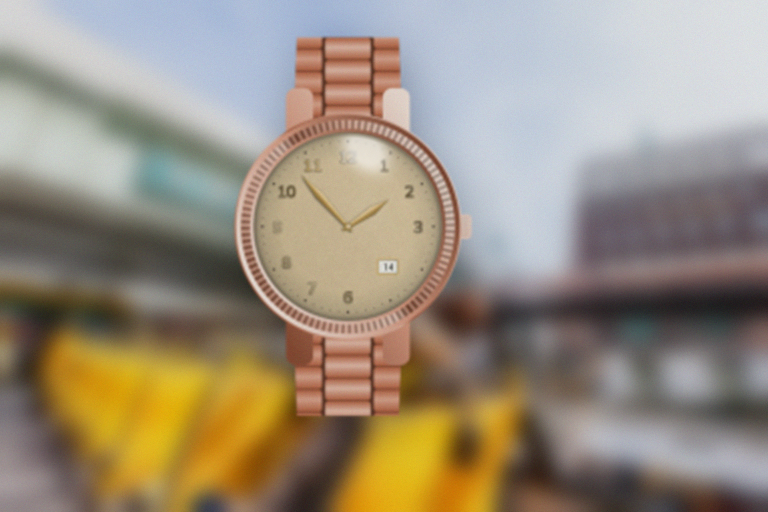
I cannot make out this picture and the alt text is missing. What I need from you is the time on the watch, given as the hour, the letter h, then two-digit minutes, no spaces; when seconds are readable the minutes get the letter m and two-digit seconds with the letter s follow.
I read 1h53
